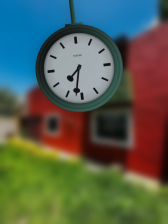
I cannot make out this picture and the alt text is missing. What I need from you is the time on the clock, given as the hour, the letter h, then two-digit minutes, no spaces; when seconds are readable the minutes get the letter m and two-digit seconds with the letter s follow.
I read 7h32
